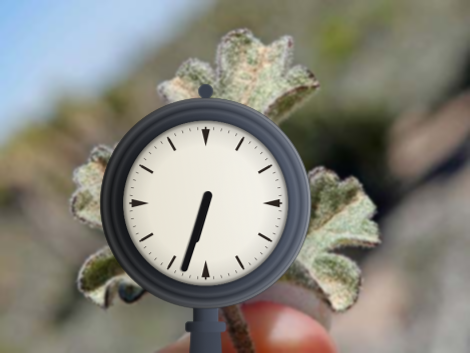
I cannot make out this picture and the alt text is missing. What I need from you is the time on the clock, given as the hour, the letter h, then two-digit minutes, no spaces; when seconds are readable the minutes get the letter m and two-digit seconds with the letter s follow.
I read 6h33
